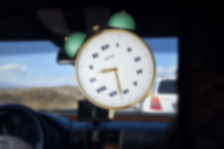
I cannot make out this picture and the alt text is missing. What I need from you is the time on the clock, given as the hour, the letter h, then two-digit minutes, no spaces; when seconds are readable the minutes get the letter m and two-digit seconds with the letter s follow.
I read 9h32
